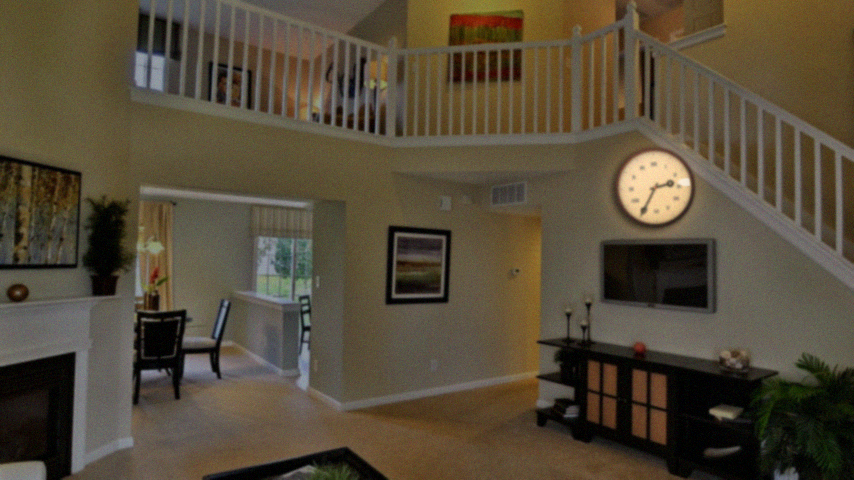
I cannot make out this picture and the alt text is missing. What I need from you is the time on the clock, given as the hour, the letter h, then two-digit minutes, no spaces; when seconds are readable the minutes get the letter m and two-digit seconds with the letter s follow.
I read 2h35
